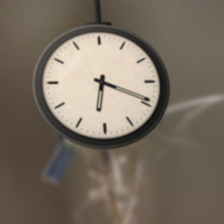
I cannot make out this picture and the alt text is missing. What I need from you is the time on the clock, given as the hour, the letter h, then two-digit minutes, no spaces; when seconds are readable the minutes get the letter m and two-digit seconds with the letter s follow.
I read 6h19
